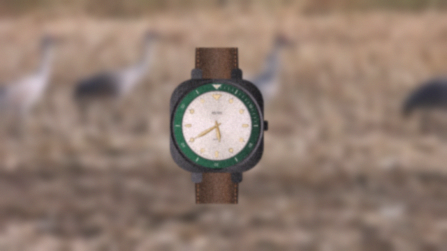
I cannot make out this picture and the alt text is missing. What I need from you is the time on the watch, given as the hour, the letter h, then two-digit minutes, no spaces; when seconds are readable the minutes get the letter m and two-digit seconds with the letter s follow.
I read 5h40
